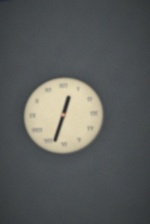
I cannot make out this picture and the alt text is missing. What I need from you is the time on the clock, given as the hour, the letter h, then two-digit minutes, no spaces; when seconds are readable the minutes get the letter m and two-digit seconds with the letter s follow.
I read 12h33
